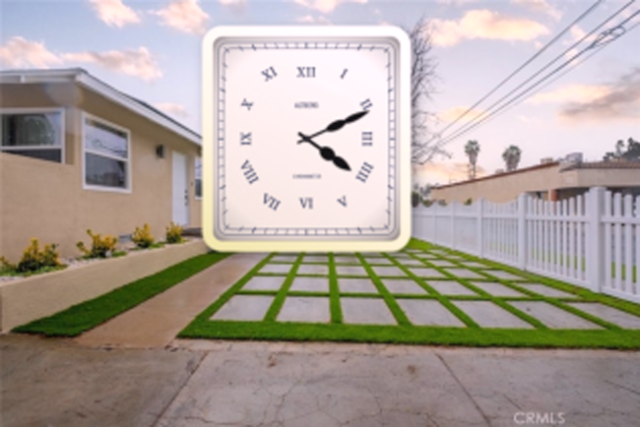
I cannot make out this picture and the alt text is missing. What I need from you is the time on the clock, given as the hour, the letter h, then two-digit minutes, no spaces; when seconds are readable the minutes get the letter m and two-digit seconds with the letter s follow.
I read 4h11
